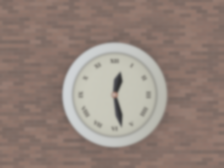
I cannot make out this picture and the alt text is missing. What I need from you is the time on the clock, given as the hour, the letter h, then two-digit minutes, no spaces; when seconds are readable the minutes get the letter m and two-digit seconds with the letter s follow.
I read 12h28
